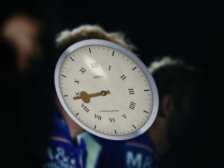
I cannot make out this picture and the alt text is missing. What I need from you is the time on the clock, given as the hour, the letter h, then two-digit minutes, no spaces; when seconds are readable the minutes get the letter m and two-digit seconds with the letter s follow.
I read 8h44
